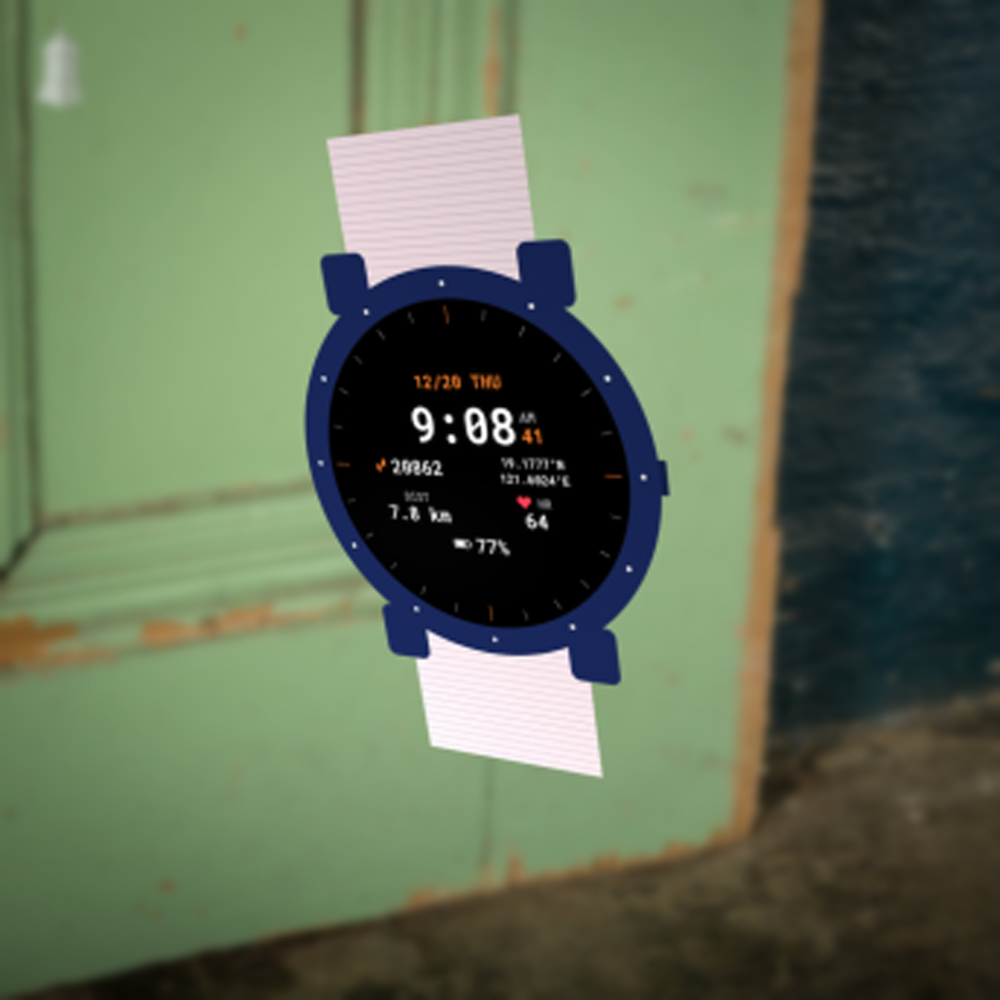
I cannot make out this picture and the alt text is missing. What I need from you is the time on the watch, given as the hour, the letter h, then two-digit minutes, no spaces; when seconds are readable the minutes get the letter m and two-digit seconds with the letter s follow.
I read 9h08
